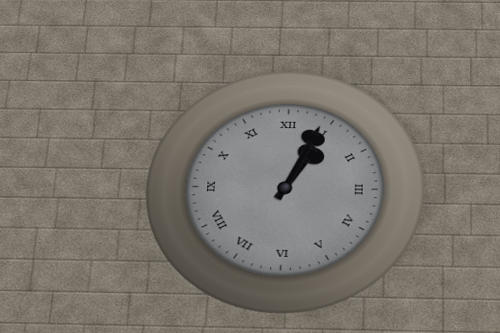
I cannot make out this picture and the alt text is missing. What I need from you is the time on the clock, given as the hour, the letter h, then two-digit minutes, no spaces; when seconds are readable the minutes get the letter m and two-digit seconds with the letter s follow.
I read 1h04
